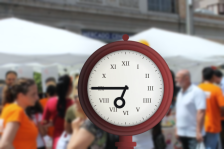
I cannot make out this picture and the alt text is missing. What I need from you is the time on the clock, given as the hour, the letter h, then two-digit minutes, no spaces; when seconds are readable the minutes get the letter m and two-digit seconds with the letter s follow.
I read 6h45
